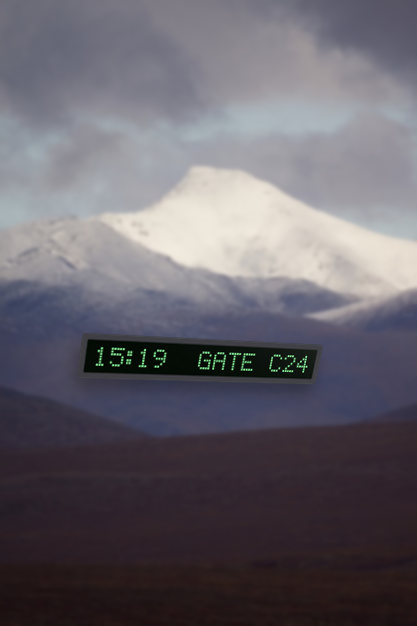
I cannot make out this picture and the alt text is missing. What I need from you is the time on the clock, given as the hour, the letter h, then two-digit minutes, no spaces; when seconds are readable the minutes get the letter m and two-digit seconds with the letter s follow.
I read 15h19
